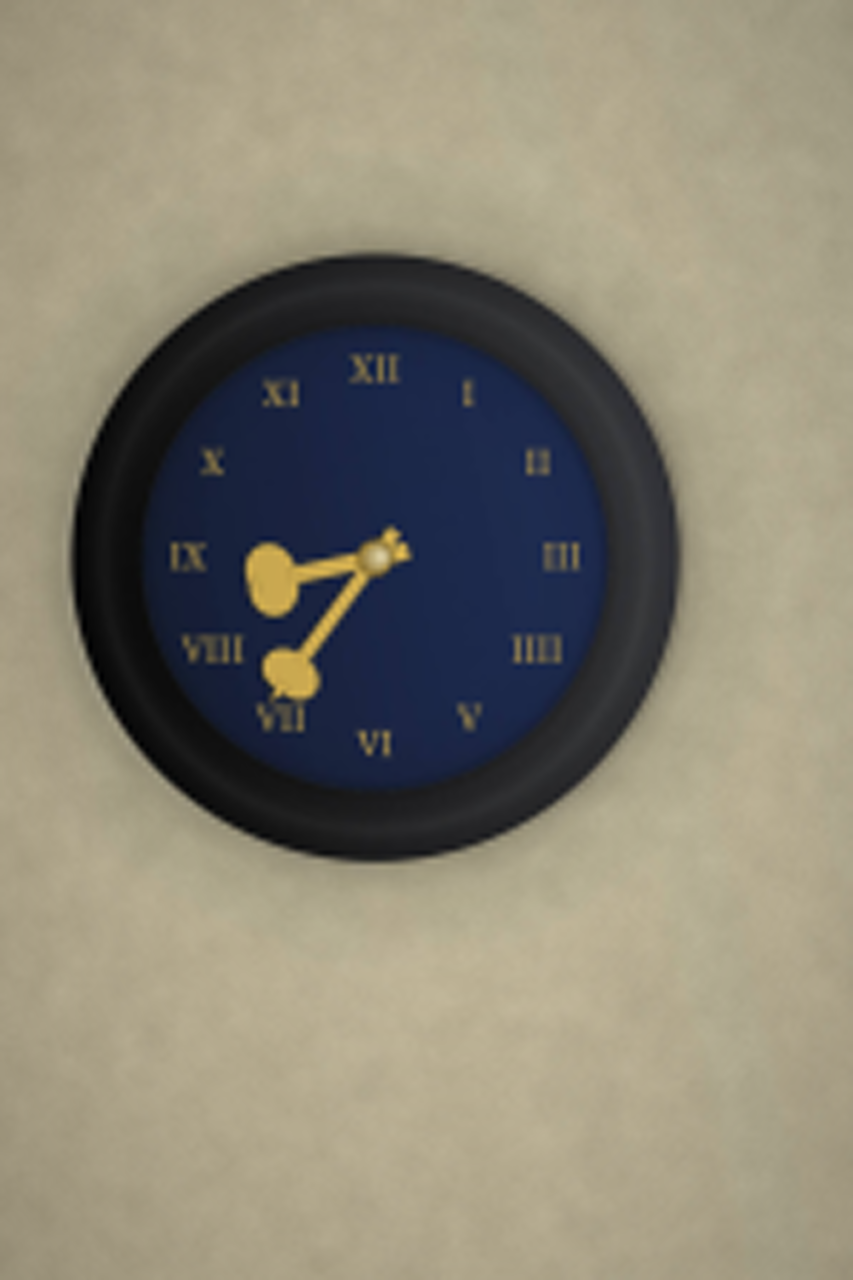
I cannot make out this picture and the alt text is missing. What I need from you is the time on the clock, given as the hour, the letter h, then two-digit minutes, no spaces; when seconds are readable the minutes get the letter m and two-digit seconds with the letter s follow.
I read 8h36
